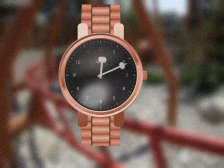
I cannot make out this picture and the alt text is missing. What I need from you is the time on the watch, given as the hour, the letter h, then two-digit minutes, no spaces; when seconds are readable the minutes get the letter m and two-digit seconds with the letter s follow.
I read 12h11
